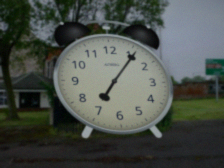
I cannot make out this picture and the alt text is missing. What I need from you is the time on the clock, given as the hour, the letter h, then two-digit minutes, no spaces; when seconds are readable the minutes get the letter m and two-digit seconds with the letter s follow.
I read 7h06
